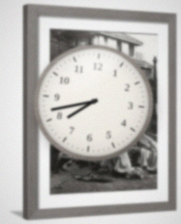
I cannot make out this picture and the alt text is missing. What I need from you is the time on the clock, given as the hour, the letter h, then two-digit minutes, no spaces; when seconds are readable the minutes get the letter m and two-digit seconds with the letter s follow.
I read 7h42
